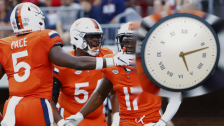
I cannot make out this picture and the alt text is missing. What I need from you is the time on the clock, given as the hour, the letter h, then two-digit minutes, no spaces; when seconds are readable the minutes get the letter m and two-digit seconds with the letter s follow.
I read 5h12
